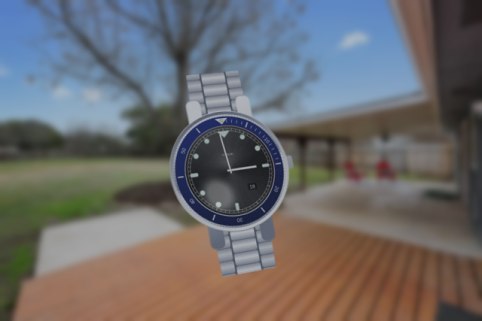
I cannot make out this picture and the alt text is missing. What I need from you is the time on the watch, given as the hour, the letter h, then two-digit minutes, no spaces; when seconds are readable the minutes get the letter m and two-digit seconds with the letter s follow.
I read 2h59
